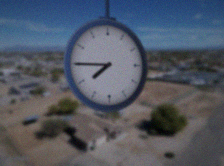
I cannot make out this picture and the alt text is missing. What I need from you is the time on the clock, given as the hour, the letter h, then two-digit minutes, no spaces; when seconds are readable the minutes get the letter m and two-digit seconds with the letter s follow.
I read 7h45
